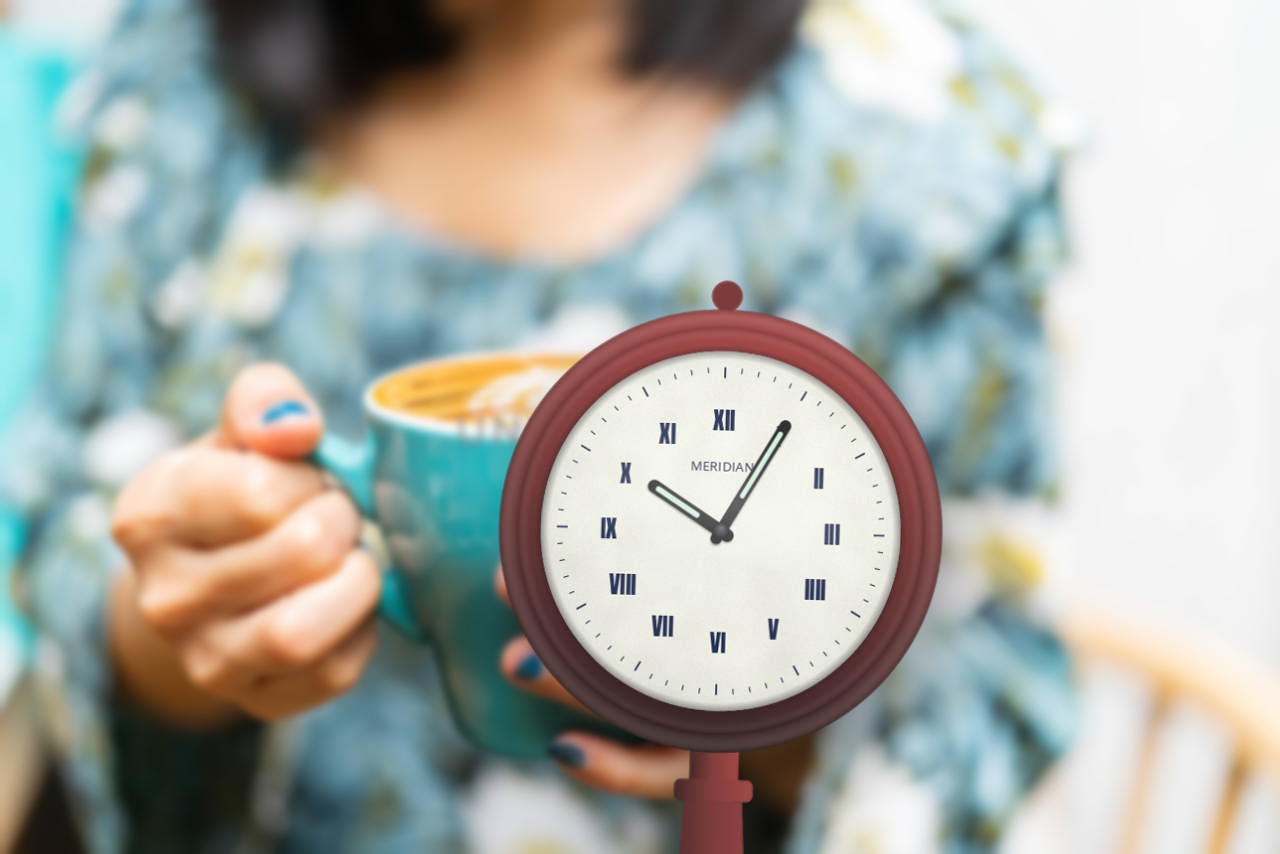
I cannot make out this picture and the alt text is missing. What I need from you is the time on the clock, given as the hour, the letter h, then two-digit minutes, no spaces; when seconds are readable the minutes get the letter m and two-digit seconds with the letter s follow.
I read 10h05
